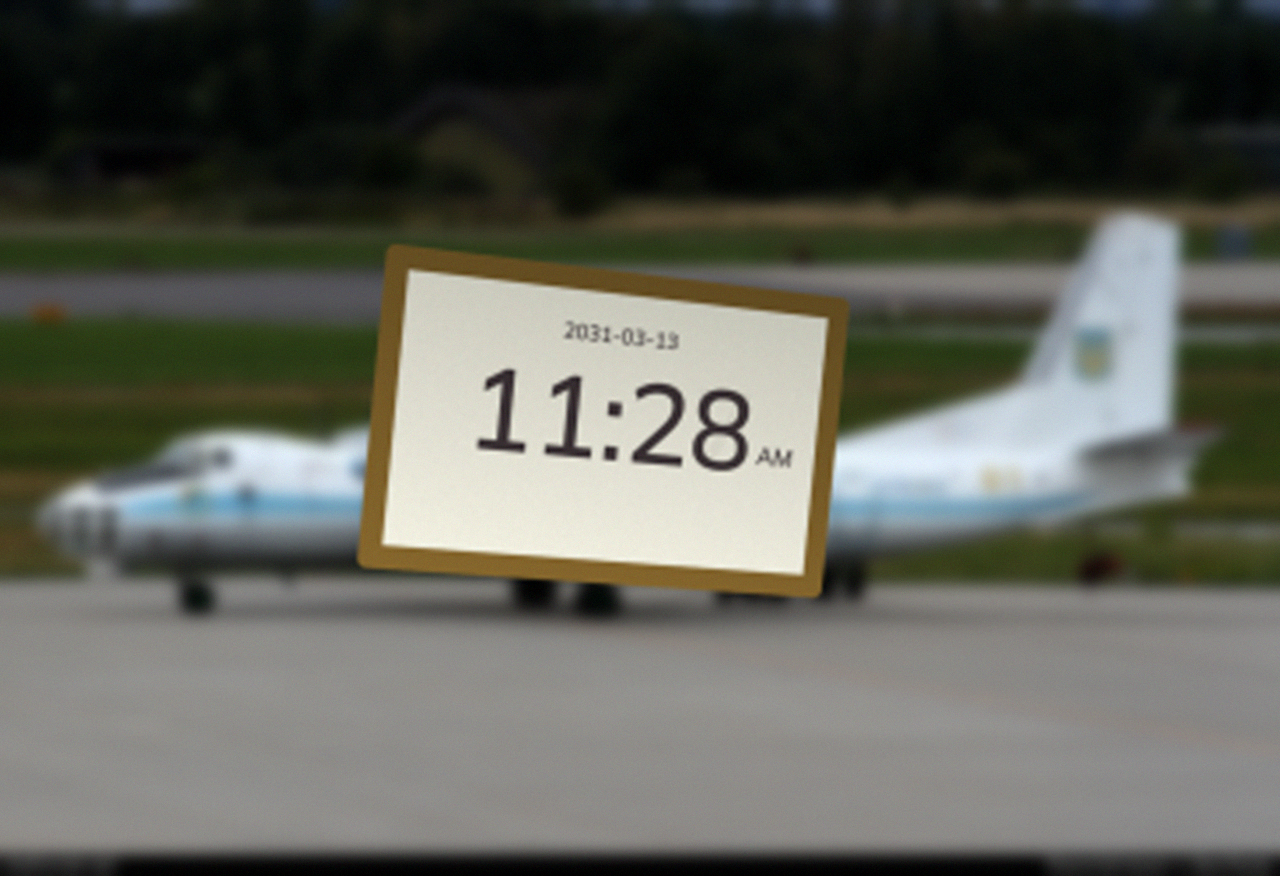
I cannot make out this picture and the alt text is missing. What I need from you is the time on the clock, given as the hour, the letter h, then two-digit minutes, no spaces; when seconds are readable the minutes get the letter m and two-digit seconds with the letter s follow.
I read 11h28
